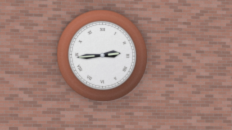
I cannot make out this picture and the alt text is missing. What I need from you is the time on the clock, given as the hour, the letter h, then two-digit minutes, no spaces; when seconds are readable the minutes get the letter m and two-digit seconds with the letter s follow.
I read 2h44
